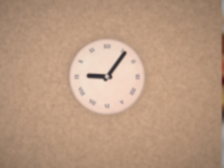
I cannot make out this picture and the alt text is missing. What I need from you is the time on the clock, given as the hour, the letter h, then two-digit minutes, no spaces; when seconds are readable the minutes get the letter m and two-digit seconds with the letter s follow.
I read 9h06
